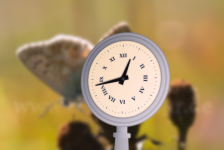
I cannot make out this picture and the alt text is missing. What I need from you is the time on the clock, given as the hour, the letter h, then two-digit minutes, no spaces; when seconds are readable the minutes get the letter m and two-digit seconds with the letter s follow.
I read 12h43
